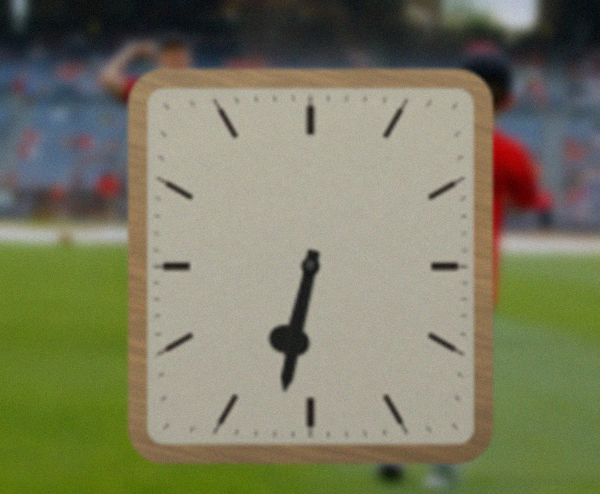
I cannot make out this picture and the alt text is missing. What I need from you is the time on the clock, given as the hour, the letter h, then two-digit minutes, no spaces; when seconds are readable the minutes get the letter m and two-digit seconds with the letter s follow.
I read 6h32
